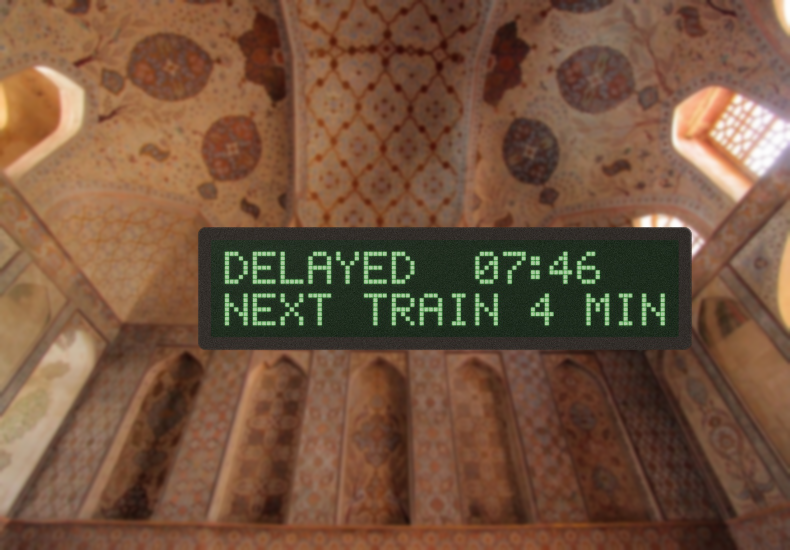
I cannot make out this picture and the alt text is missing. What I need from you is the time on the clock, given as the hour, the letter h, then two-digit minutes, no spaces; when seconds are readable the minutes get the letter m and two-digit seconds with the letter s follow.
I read 7h46
